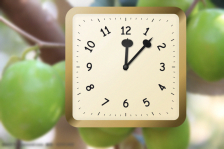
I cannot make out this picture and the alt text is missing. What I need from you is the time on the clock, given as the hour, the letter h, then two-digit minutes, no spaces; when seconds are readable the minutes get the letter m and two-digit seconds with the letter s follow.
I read 12h07
